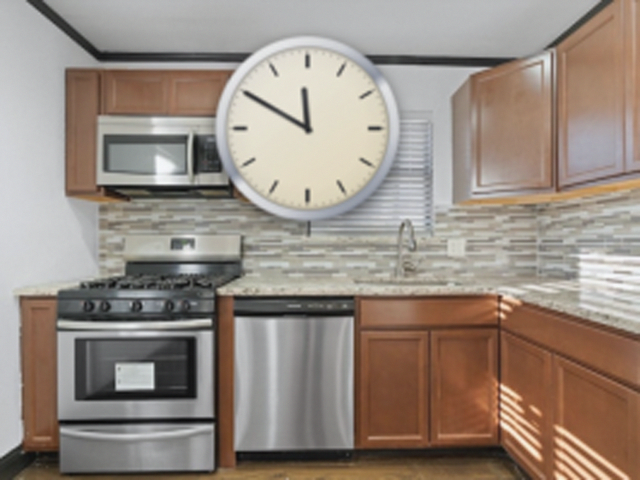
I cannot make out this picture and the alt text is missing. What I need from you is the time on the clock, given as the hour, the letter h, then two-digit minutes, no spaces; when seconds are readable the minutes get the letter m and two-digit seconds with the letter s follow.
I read 11h50
